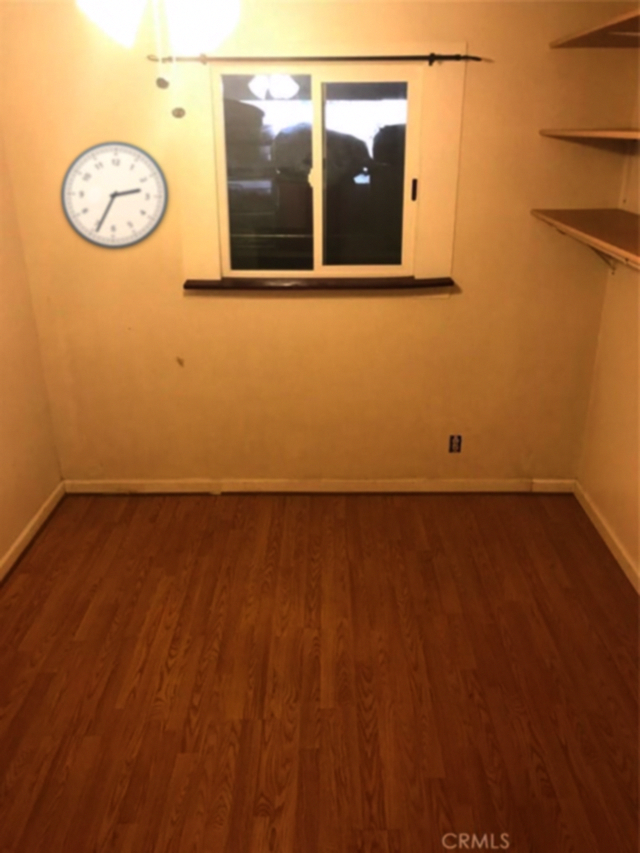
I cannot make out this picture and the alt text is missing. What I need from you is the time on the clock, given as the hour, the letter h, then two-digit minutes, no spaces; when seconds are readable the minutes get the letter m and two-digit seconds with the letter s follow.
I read 2h34
